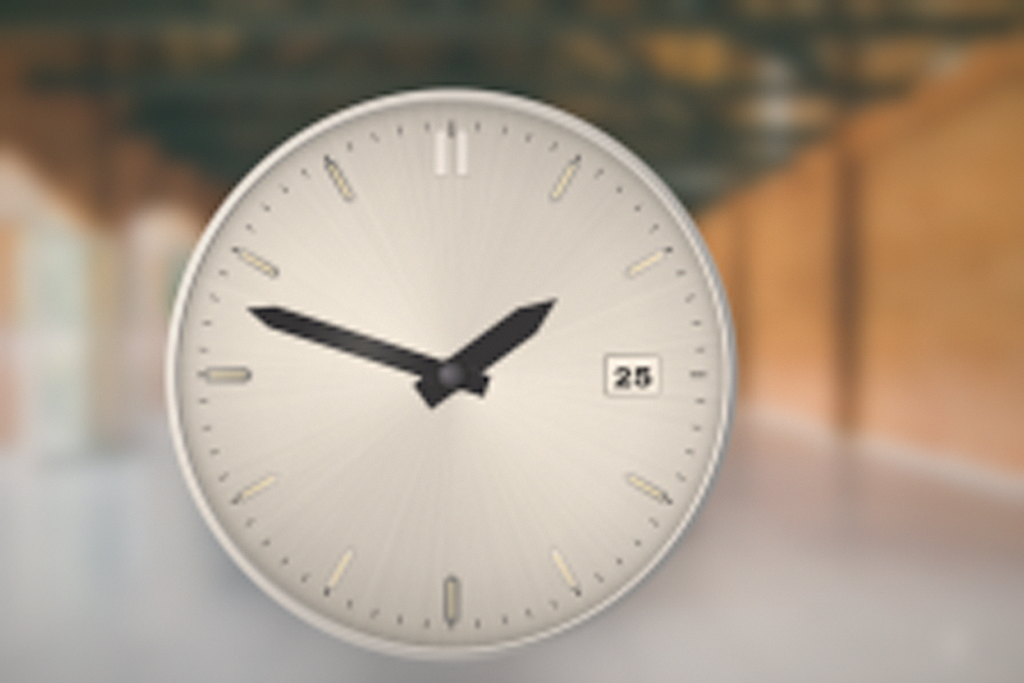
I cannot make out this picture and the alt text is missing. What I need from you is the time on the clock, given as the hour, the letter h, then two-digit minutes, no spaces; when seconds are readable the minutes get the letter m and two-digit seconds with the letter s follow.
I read 1h48
